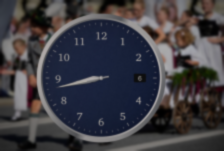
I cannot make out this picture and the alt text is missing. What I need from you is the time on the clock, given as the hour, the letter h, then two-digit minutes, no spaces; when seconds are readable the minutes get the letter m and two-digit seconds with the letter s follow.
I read 8h43
